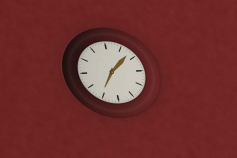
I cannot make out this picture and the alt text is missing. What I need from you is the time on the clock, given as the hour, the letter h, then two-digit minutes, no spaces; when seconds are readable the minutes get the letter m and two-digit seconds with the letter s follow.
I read 7h08
